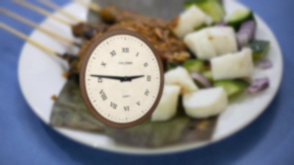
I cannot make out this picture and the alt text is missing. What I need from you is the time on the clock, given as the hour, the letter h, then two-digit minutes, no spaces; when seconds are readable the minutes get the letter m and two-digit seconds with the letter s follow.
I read 2h46
